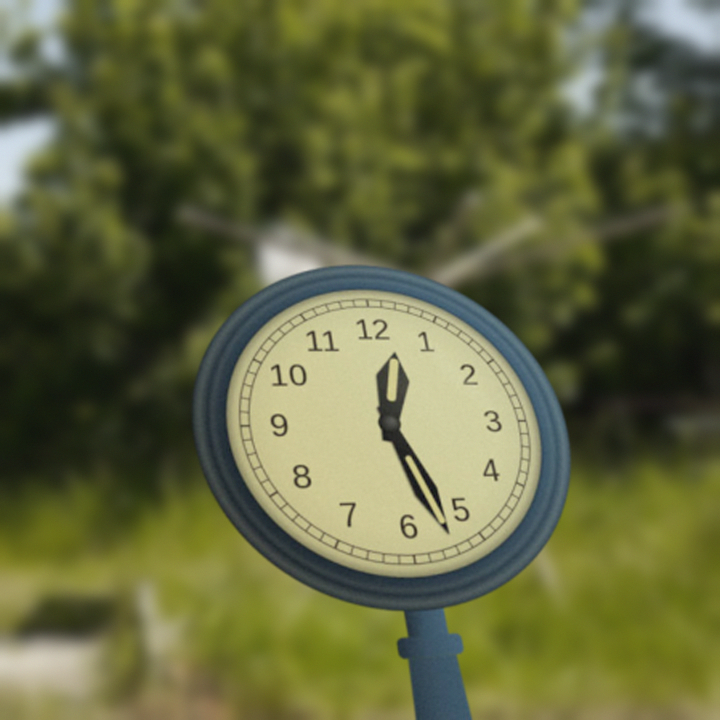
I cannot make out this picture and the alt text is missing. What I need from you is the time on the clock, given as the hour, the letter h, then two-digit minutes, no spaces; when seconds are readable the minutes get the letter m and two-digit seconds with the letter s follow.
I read 12h27
